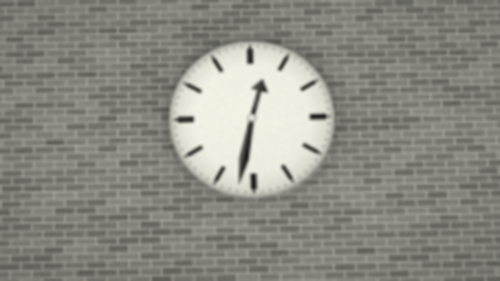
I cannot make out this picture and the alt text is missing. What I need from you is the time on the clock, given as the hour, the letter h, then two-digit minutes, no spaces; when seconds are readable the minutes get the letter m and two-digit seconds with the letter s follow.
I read 12h32
